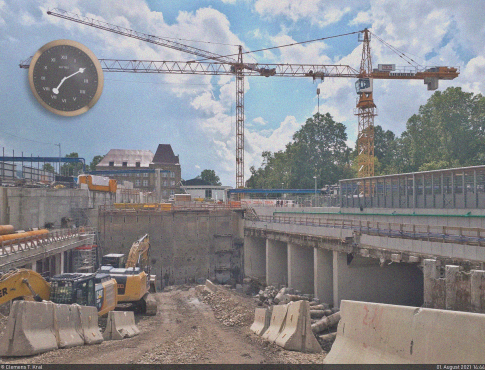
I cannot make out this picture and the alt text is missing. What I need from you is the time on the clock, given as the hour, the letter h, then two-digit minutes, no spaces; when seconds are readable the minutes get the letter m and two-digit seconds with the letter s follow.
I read 7h10
